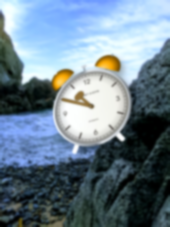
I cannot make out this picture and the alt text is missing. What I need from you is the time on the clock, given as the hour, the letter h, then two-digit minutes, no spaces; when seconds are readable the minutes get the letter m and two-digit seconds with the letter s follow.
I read 10h50
